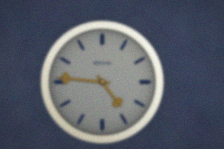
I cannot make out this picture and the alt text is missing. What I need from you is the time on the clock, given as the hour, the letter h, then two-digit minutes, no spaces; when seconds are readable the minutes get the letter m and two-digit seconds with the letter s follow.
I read 4h46
